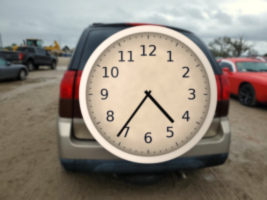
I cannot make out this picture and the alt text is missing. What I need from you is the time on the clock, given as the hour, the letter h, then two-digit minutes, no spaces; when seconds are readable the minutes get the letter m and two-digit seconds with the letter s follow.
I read 4h36
